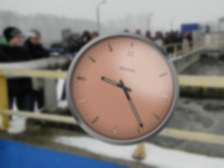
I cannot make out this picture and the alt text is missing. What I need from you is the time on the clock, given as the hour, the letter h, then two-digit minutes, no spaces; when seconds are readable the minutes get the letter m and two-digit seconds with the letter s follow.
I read 9h24
